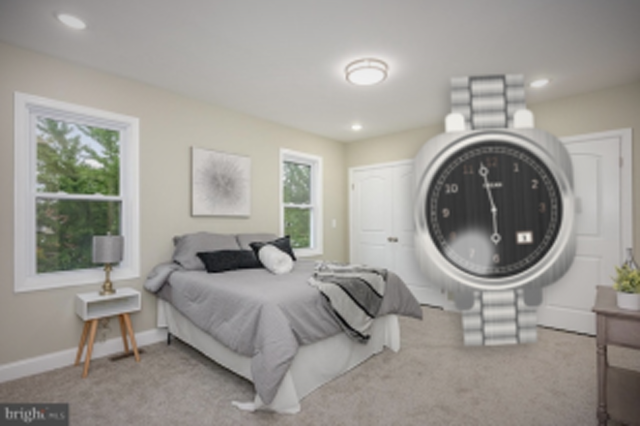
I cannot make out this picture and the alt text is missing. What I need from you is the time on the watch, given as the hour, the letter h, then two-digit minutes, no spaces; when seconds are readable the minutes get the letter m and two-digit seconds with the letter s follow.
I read 5h58
